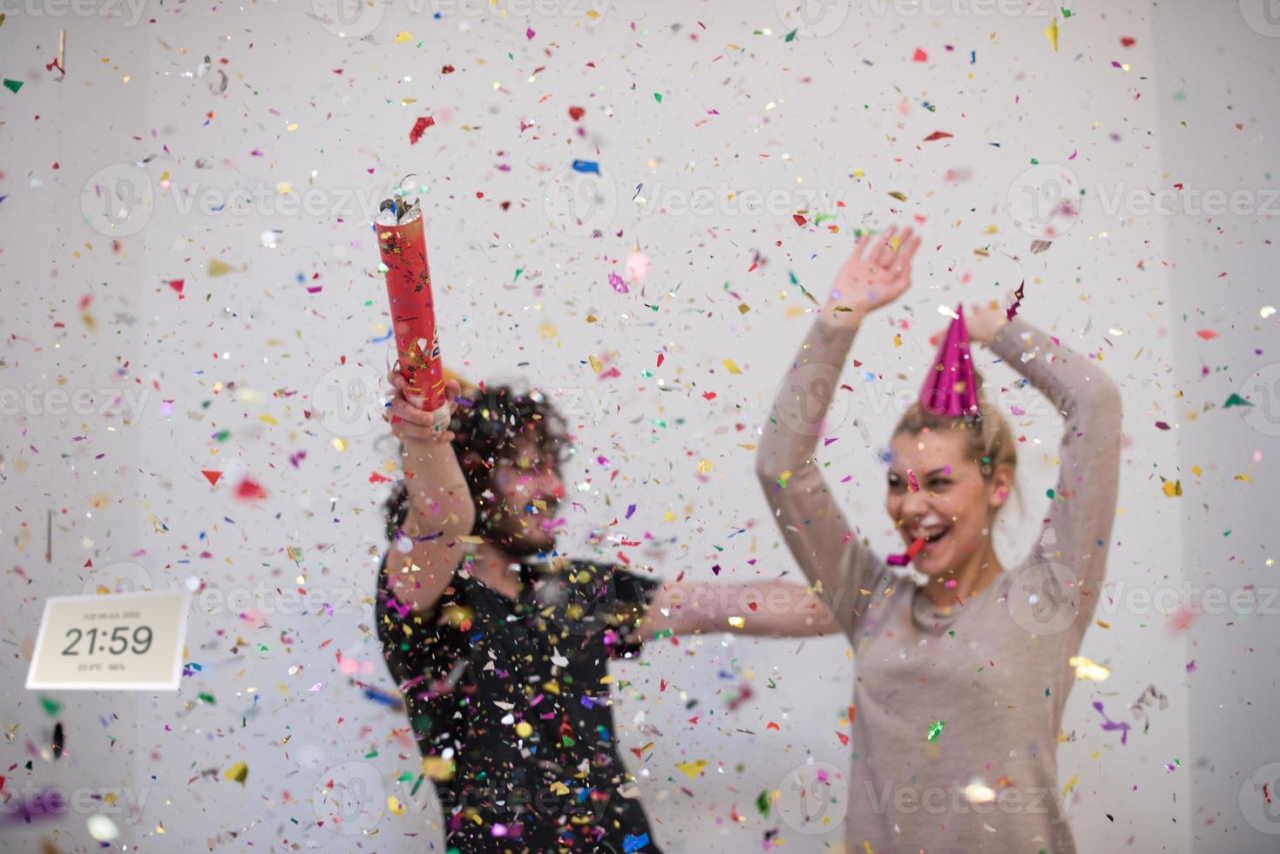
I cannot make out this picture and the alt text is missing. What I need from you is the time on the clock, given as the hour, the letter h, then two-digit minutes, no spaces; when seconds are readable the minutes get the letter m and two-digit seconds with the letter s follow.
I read 21h59
